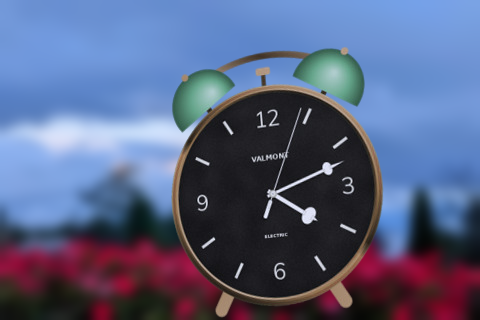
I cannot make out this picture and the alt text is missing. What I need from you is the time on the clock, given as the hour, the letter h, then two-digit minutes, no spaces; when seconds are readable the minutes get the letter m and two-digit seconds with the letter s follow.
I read 4h12m04s
